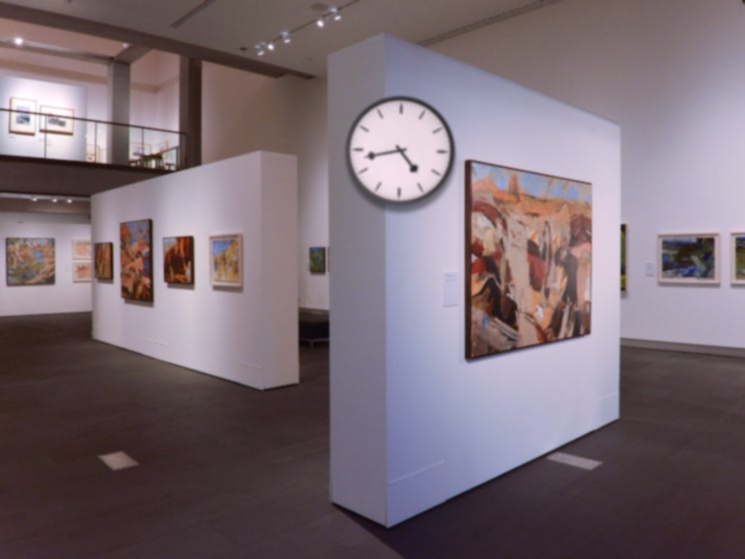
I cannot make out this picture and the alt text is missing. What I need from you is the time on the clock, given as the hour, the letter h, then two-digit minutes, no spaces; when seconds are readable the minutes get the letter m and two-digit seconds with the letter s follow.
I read 4h43
